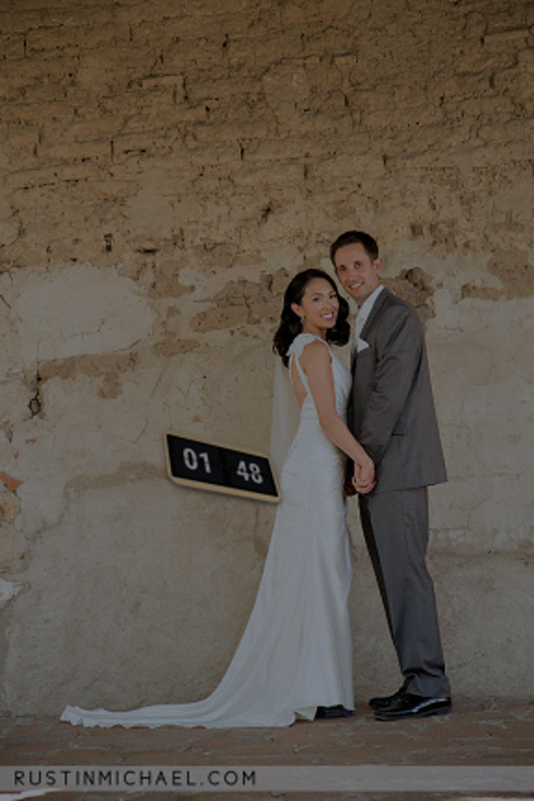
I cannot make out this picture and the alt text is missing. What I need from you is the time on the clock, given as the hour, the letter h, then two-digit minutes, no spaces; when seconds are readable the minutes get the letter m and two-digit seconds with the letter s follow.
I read 1h48
